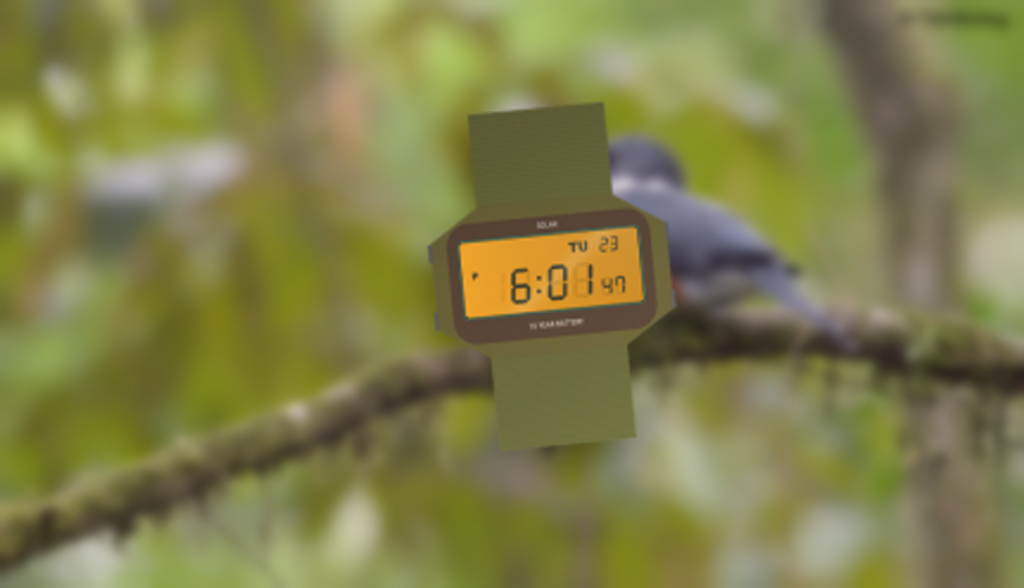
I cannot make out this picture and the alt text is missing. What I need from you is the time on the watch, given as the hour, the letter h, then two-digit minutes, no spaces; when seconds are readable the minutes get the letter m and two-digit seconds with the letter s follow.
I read 6h01m47s
